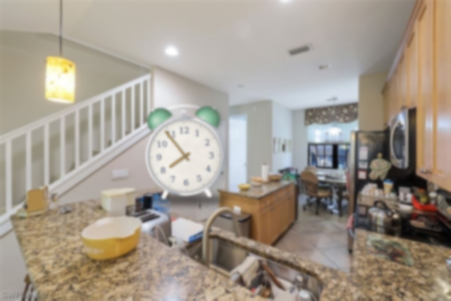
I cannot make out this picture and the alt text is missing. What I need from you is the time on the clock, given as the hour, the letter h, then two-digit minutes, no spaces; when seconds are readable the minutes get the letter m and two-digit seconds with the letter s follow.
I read 7h54
